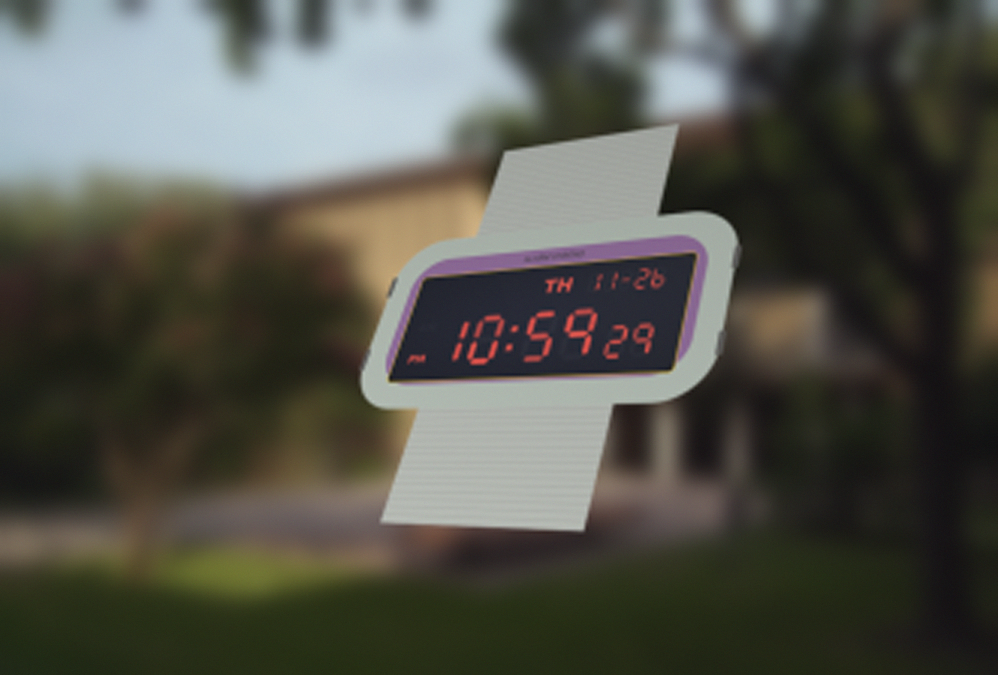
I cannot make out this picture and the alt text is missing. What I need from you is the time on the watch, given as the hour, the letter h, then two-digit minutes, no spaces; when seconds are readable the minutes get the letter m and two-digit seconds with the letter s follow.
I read 10h59m29s
